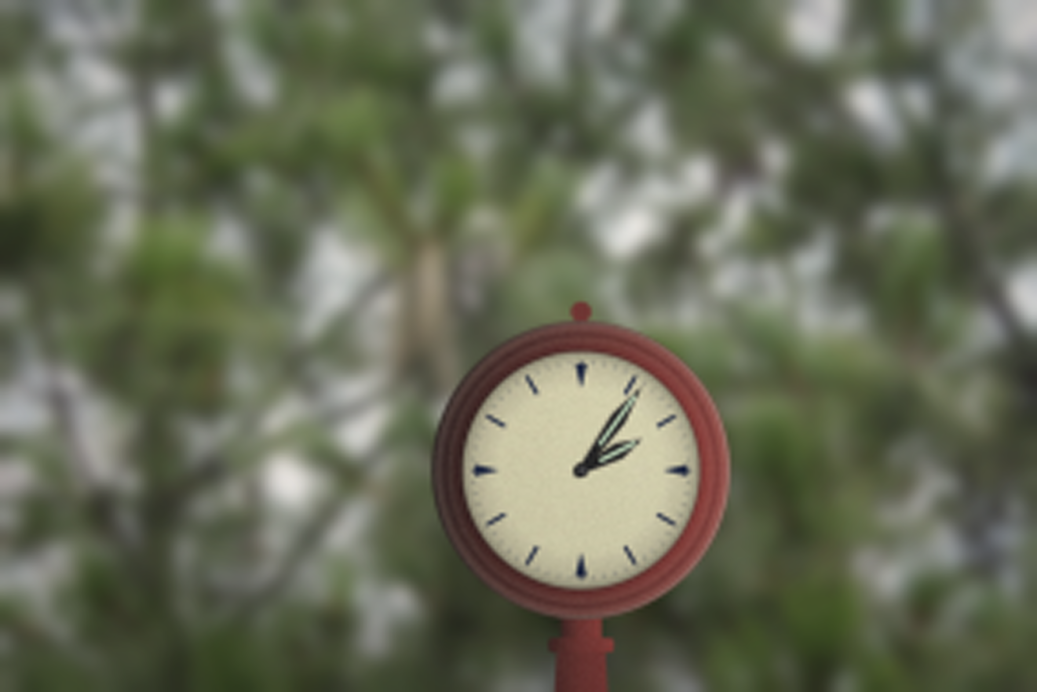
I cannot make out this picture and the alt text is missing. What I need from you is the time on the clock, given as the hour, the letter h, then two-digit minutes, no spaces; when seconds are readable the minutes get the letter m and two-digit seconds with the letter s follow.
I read 2h06
